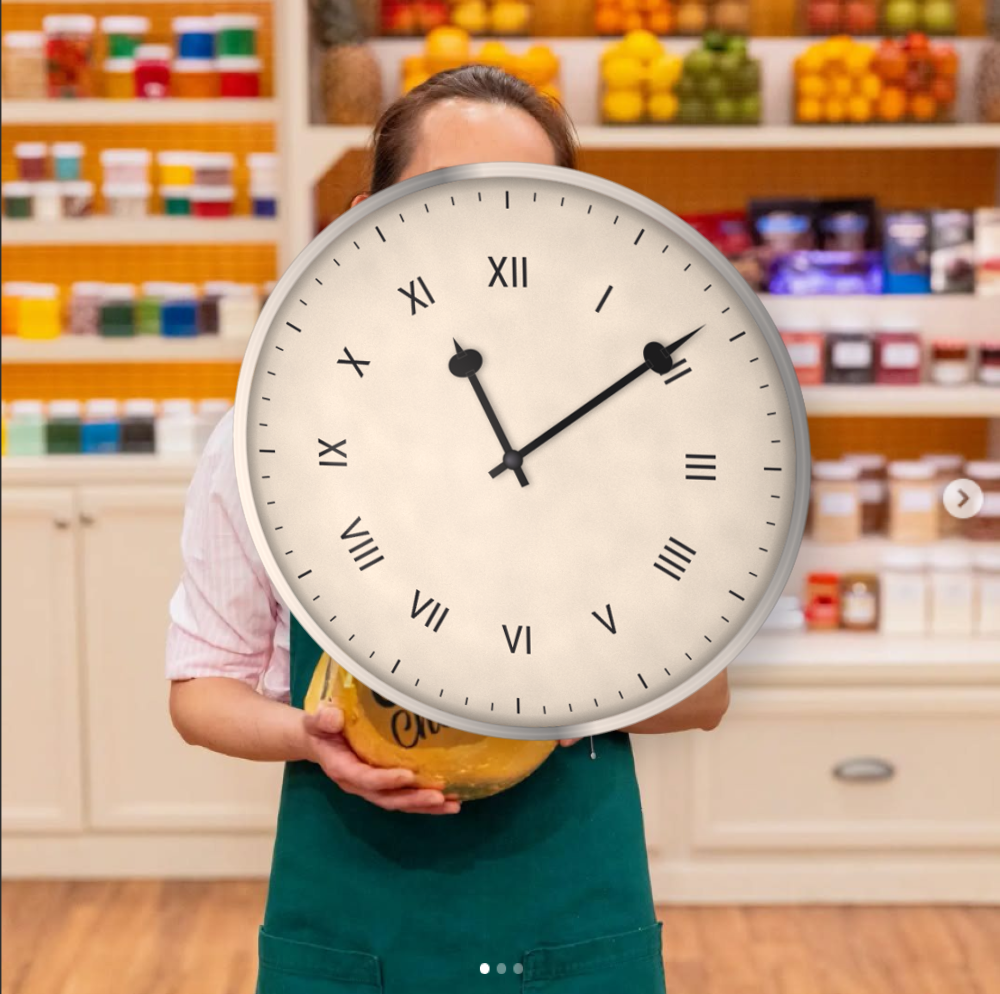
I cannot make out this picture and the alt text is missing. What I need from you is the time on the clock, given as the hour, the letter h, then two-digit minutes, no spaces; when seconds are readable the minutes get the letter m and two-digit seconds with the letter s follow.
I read 11h09
